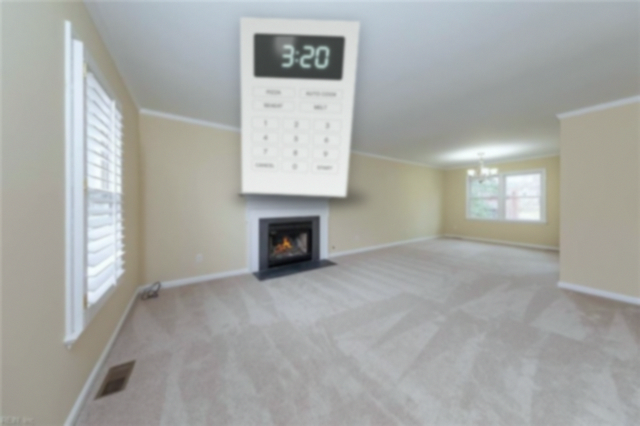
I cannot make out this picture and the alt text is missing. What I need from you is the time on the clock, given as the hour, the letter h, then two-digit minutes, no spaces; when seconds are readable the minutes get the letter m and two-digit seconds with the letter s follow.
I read 3h20
